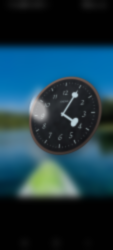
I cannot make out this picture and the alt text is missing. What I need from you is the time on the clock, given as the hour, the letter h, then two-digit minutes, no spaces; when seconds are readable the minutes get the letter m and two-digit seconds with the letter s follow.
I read 4h05
